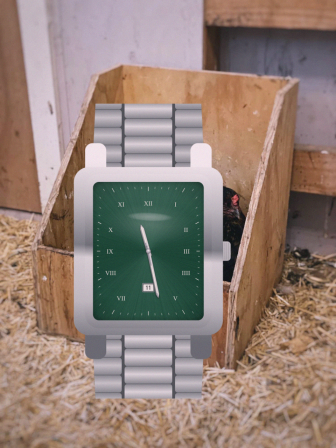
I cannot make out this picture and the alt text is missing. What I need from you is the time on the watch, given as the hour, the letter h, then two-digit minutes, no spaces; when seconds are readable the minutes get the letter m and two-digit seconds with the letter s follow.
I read 11h28
